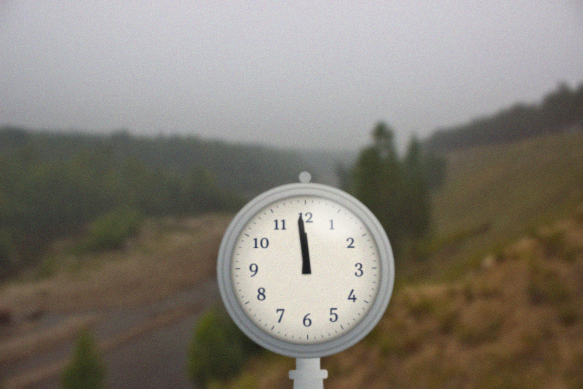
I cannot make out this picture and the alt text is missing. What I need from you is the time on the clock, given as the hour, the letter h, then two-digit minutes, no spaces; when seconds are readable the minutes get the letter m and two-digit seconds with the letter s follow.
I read 11h59
